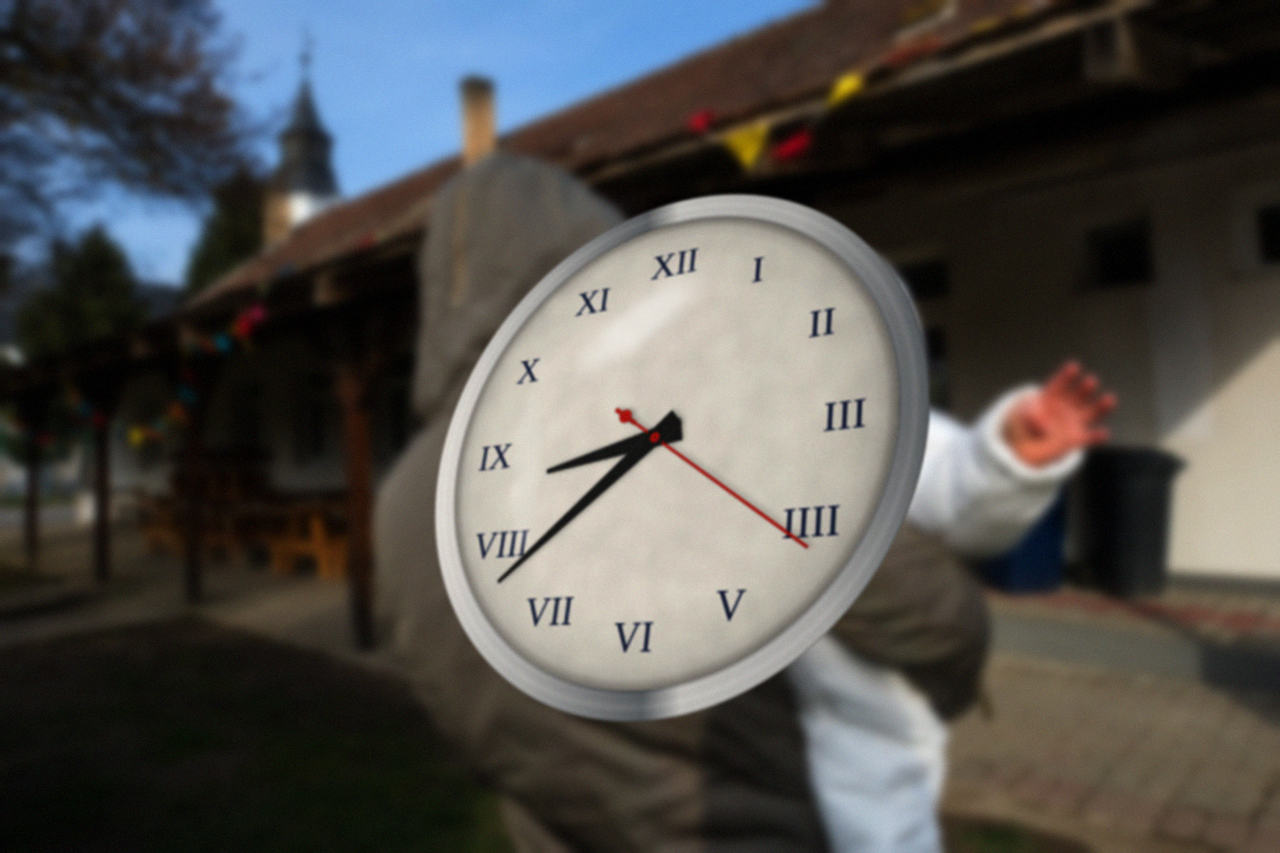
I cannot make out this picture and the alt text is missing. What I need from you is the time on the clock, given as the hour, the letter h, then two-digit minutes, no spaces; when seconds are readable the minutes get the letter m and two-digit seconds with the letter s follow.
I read 8h38m21s
